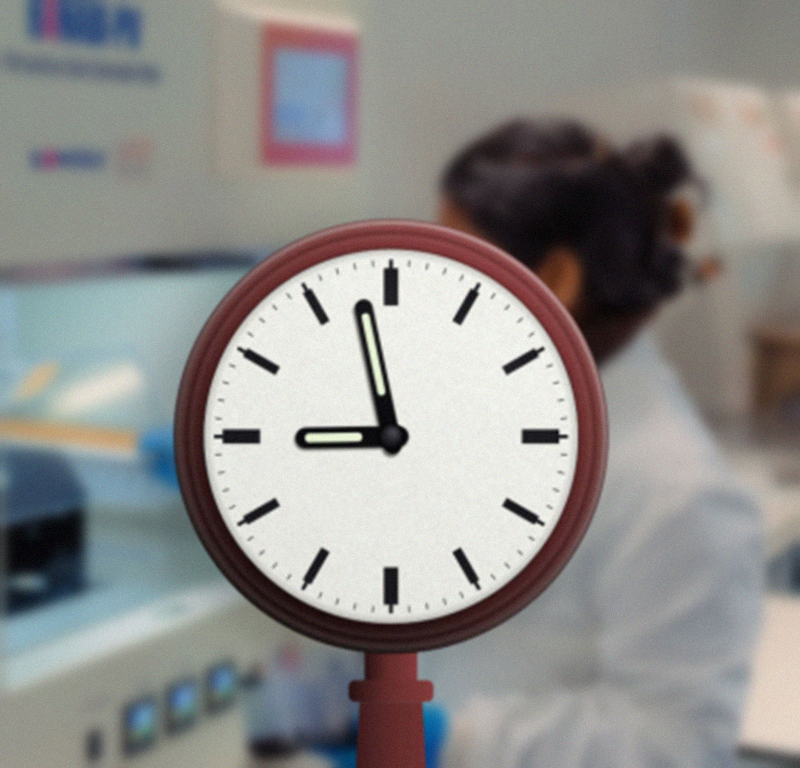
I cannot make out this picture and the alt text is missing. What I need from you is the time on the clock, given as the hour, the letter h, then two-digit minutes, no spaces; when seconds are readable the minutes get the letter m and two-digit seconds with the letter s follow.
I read 8h58
